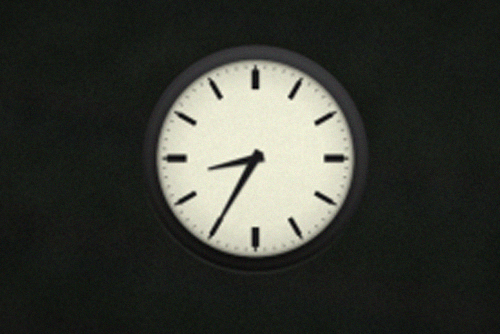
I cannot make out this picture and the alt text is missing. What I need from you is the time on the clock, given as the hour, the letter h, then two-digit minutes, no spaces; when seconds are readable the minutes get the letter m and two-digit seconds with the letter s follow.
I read 8h35
